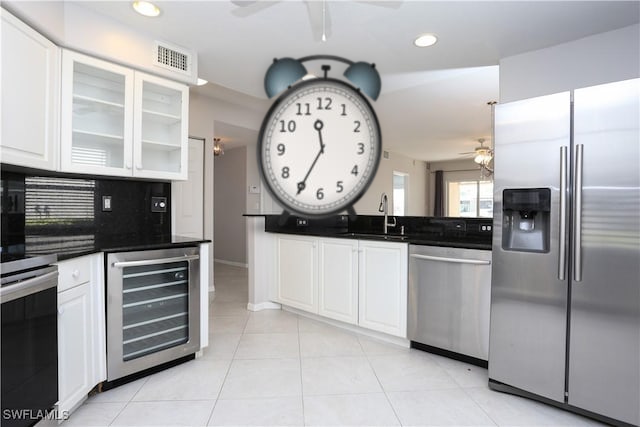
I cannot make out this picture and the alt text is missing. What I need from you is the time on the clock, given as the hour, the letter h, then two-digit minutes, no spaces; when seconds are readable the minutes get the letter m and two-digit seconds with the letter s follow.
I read 11h35
